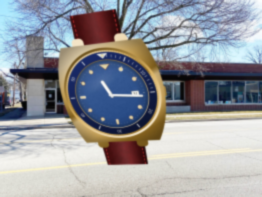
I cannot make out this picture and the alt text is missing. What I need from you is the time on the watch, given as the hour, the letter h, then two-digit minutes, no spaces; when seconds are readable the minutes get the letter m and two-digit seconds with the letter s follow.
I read 11h16
